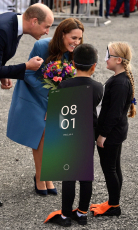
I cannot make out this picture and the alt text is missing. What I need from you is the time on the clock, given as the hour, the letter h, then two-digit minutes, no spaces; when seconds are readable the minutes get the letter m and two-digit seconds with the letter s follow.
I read 8h01
